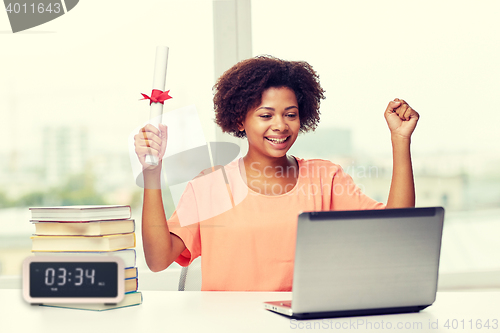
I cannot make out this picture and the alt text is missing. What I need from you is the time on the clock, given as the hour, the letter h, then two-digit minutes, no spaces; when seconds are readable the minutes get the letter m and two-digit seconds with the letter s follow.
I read 3h34
